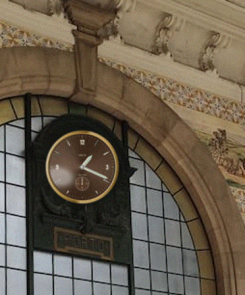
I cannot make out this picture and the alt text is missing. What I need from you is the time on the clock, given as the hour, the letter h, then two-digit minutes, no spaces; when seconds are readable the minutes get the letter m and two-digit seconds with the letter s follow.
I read 1h19
